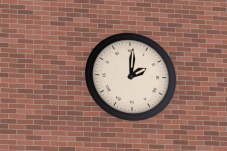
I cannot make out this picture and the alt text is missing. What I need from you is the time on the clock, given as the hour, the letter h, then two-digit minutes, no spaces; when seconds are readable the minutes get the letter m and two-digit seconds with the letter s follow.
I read 2h01
